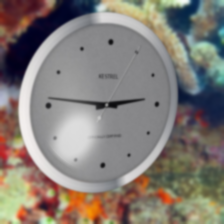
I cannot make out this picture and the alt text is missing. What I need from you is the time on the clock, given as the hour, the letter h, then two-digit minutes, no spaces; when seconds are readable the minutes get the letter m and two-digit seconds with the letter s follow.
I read 2h46m05s
